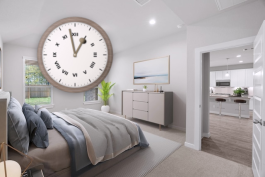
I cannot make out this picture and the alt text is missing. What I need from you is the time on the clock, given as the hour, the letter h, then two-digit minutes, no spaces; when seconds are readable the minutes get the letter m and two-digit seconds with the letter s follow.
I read 12h58
